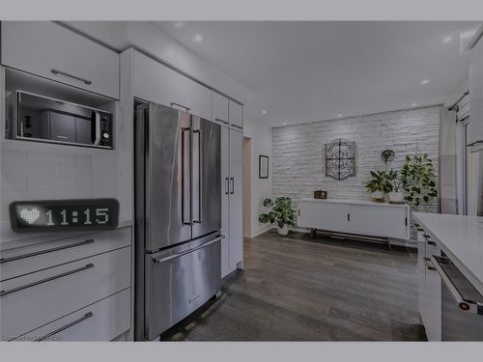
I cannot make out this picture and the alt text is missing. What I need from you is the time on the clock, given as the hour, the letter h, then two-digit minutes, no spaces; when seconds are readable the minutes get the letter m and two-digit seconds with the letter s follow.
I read 11h15
